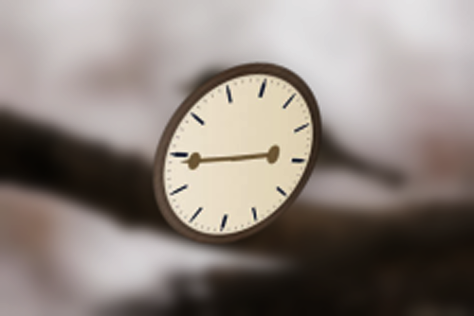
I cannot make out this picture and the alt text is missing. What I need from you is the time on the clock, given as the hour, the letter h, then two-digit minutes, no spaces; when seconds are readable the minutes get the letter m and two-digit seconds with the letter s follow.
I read 2h44
